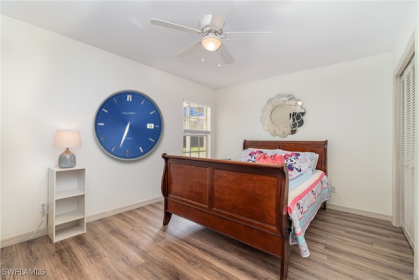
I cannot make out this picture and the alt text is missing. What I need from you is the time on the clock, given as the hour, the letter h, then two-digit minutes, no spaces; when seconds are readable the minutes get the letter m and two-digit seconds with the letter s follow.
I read 6h33
